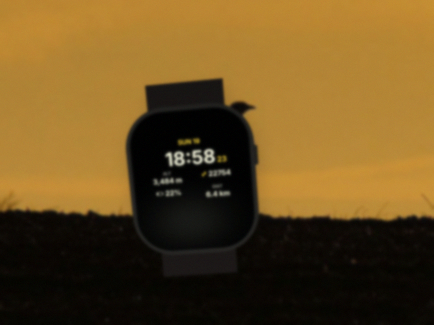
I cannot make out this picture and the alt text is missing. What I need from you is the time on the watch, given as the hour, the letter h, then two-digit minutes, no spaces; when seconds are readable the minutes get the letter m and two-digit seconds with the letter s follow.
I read 18h58
